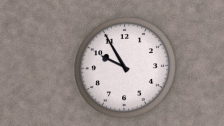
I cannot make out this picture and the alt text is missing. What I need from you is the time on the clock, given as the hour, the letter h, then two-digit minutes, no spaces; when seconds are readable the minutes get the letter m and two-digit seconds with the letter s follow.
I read 9h55
